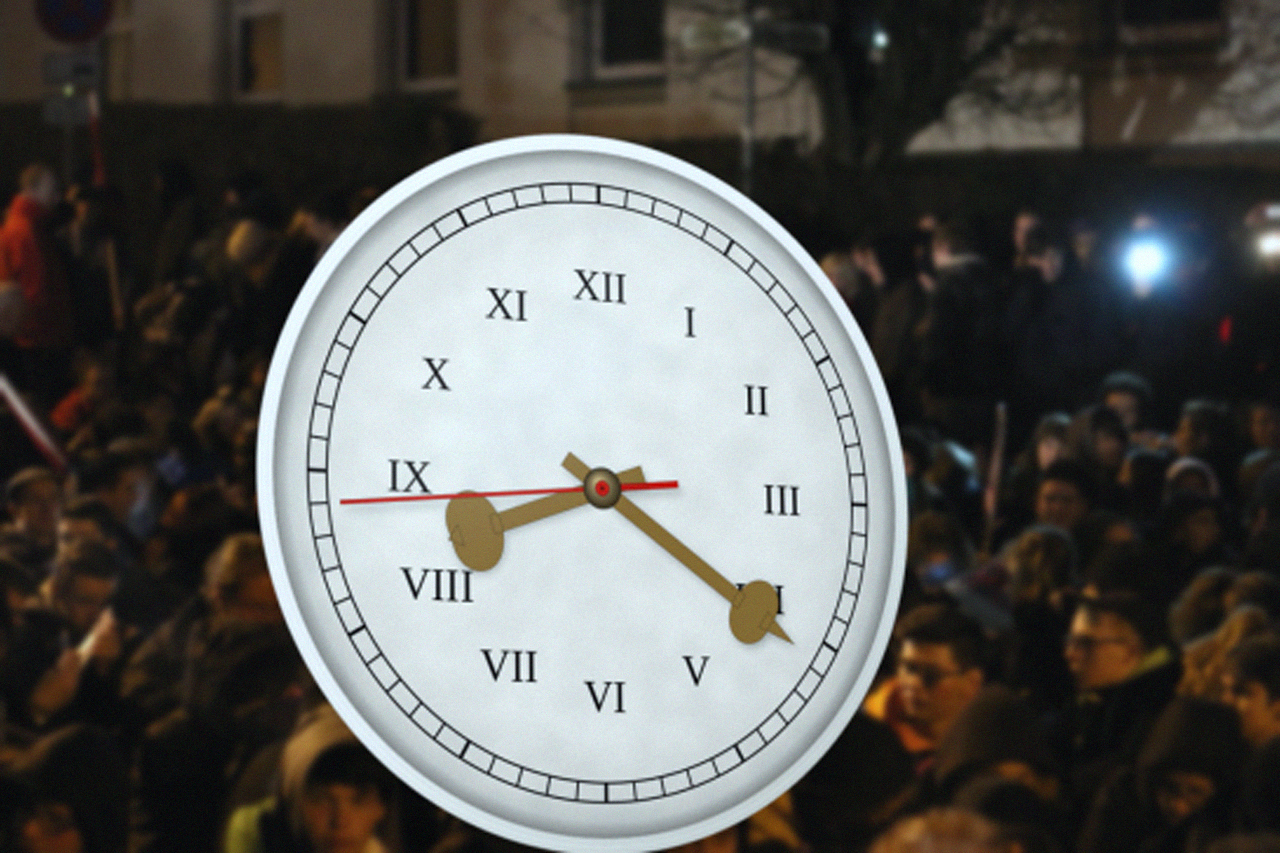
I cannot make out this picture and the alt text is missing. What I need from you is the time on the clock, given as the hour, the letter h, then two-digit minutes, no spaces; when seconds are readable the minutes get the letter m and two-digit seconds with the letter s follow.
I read 8h20m44s
